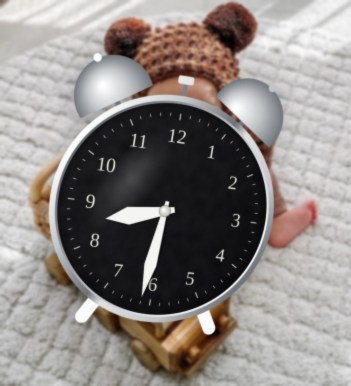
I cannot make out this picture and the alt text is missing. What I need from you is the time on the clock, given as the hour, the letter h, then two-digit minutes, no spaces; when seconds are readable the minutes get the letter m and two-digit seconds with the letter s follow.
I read 8h31
